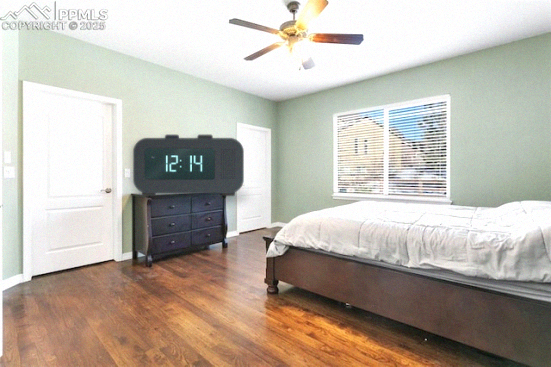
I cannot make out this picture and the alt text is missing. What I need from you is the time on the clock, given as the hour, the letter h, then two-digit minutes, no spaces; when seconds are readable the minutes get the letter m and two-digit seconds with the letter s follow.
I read 12h14
